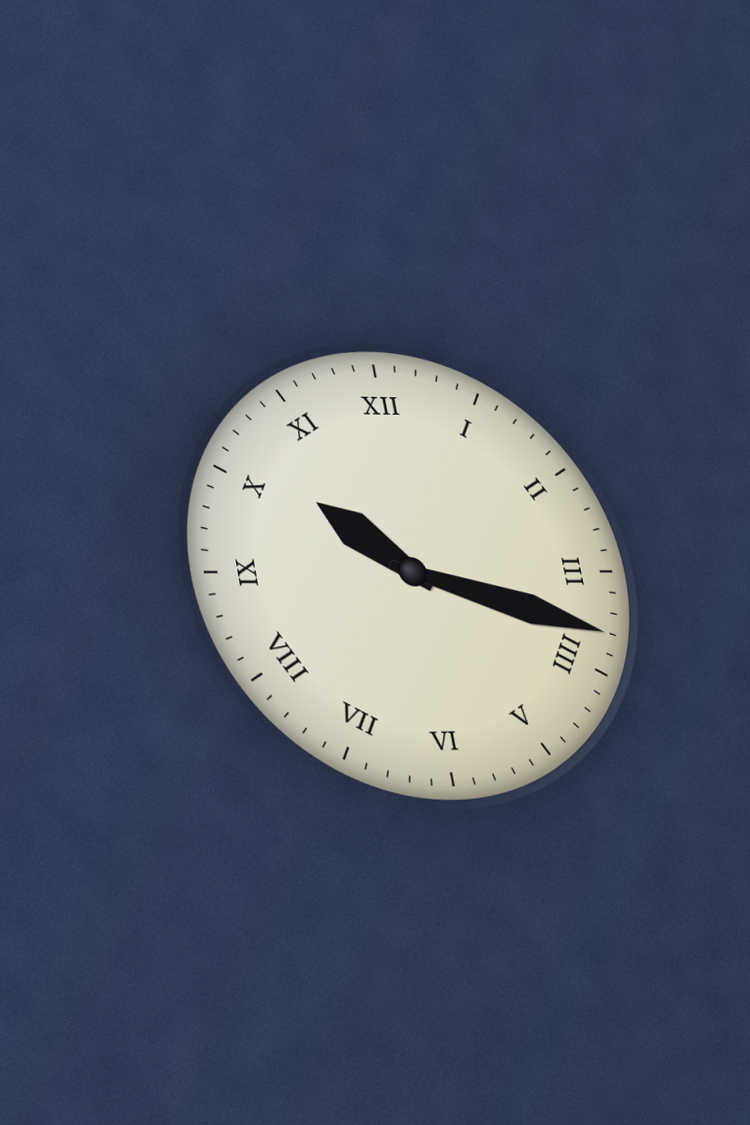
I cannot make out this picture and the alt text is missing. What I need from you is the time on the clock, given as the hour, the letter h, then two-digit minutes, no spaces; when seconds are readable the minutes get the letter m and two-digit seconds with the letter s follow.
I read 10h18
